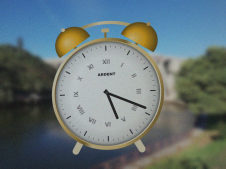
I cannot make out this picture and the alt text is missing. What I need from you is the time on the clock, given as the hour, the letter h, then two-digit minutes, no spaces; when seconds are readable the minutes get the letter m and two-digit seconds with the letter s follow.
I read 5h19
